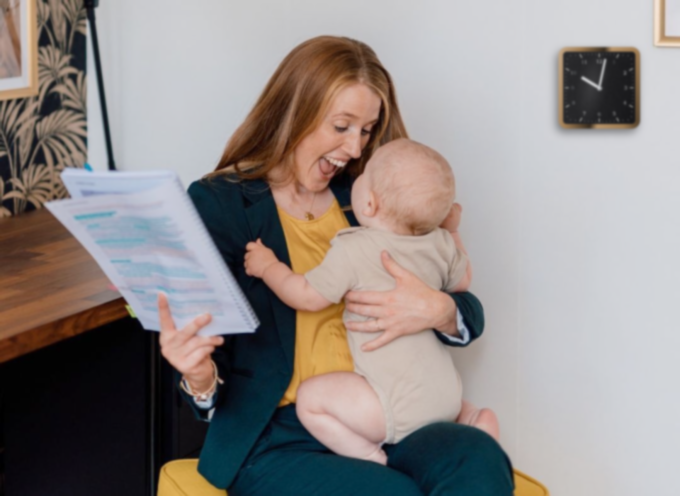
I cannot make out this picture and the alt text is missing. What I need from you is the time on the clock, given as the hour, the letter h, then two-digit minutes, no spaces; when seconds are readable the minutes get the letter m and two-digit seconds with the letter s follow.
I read 10h02
